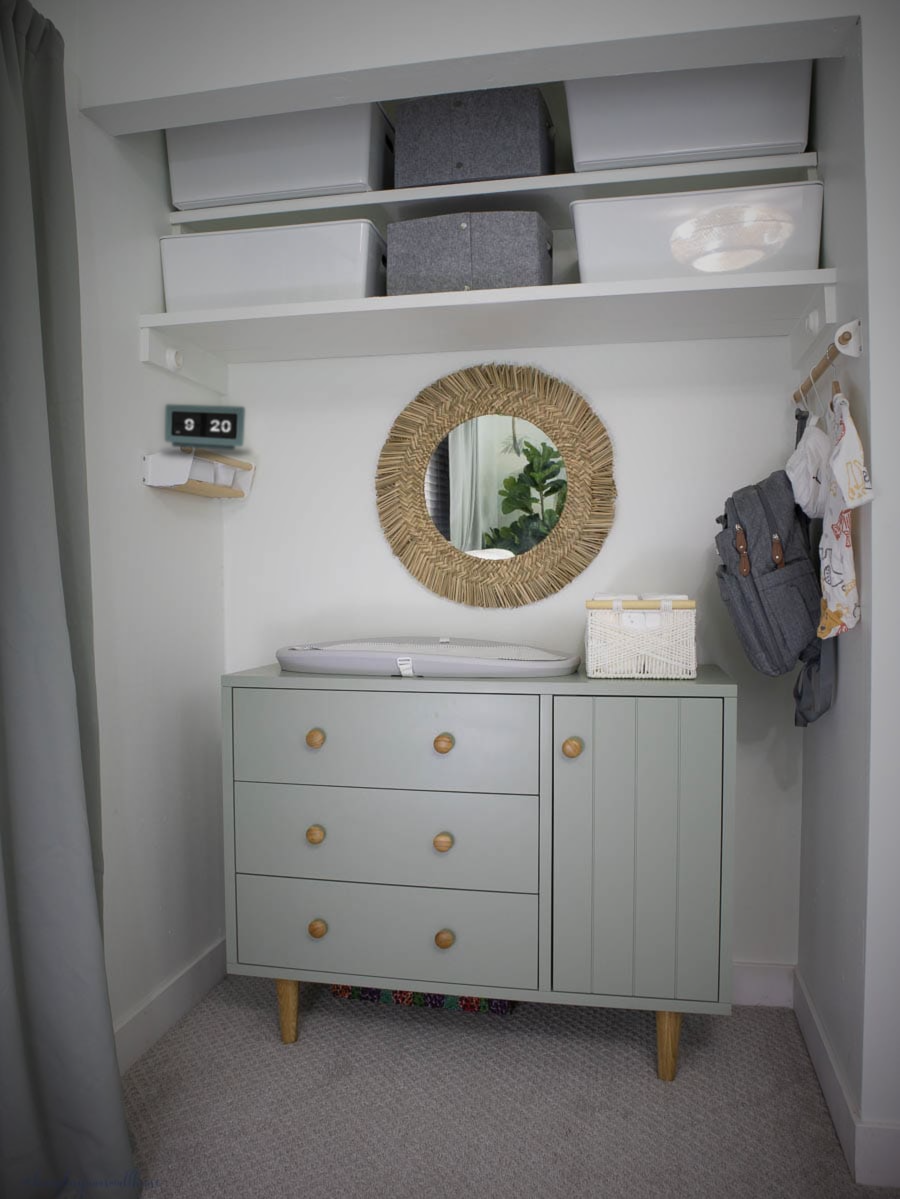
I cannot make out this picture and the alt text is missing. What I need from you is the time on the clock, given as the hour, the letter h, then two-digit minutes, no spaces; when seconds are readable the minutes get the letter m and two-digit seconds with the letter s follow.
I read 9h20
